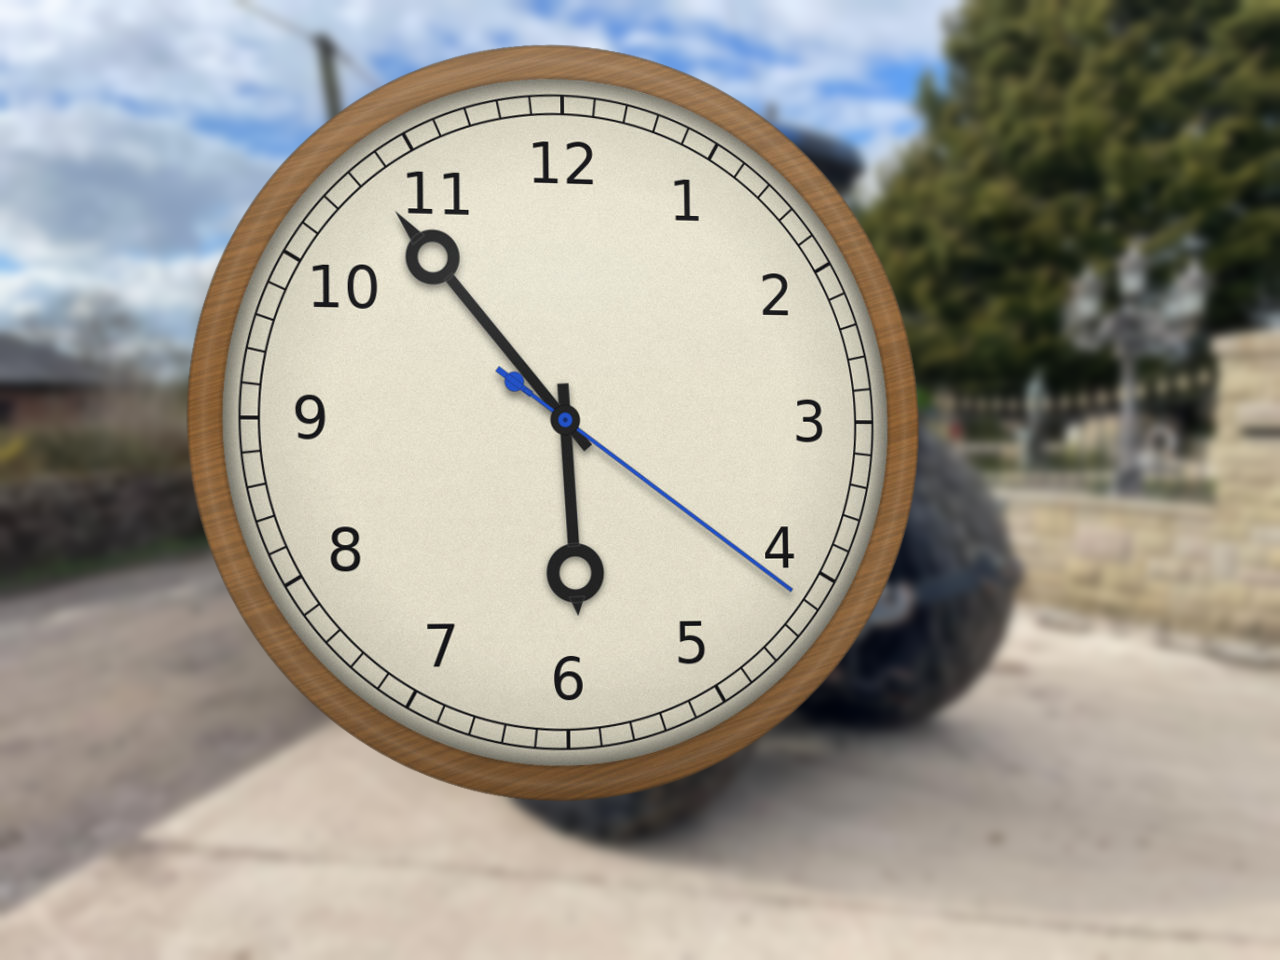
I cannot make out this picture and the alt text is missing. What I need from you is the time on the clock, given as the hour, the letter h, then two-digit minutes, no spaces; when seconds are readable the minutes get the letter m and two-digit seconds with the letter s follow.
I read 5h53m21s
